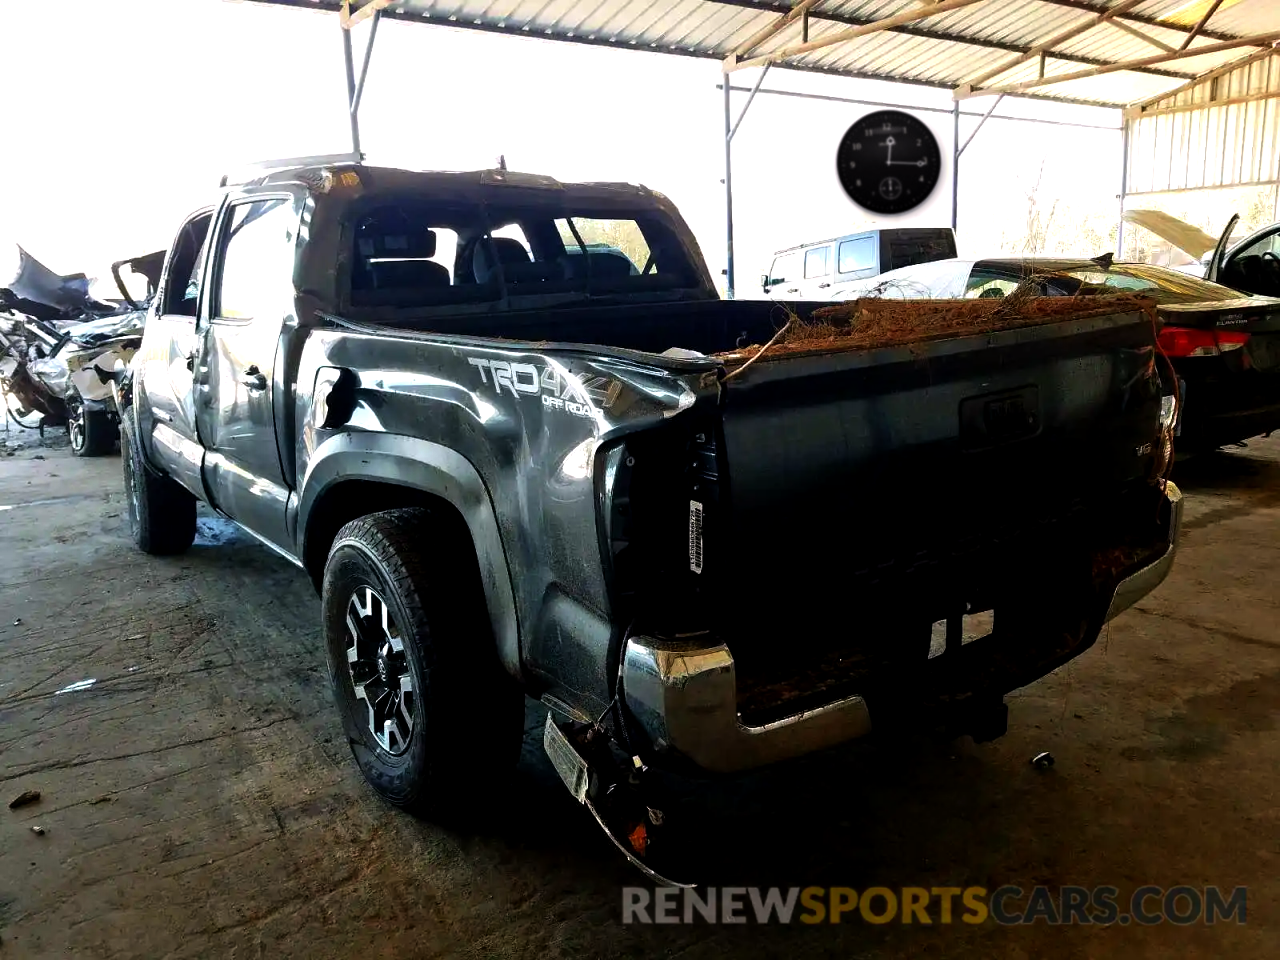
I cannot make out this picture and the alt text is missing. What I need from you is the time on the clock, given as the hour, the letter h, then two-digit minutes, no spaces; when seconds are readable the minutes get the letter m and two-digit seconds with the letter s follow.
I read 12h16
